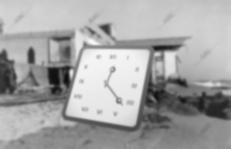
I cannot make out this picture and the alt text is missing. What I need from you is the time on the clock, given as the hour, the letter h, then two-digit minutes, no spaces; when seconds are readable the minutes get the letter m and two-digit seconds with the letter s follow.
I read 12h22
